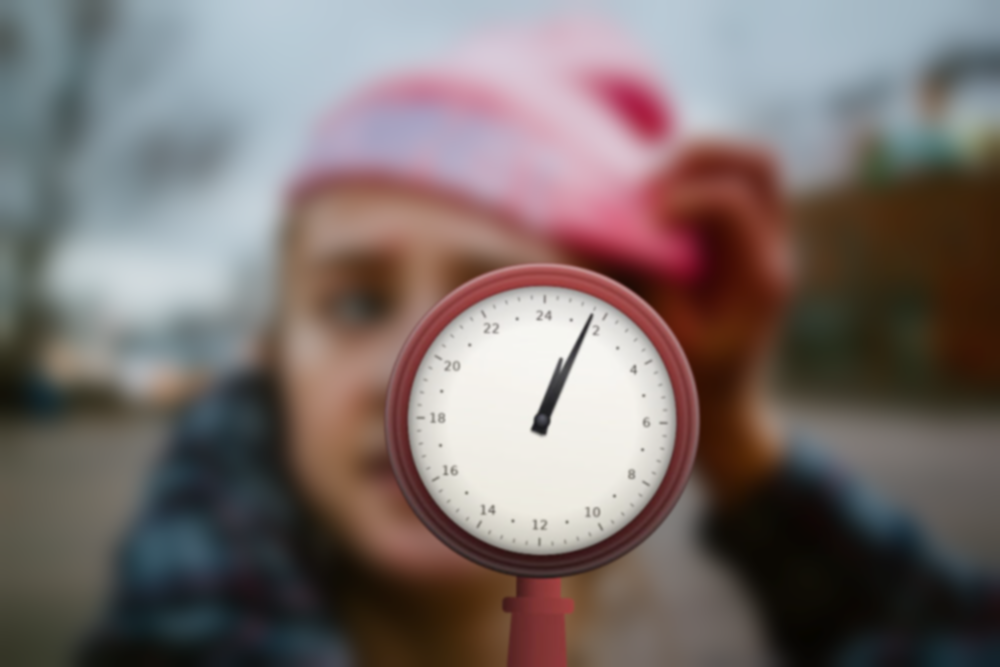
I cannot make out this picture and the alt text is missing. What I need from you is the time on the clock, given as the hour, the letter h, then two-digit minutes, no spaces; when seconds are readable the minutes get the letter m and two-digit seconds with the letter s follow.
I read 1h04
